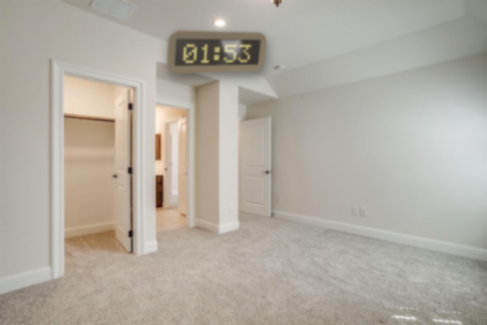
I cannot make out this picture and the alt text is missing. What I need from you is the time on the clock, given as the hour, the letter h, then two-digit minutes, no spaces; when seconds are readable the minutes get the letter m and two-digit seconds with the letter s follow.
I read 1h53
